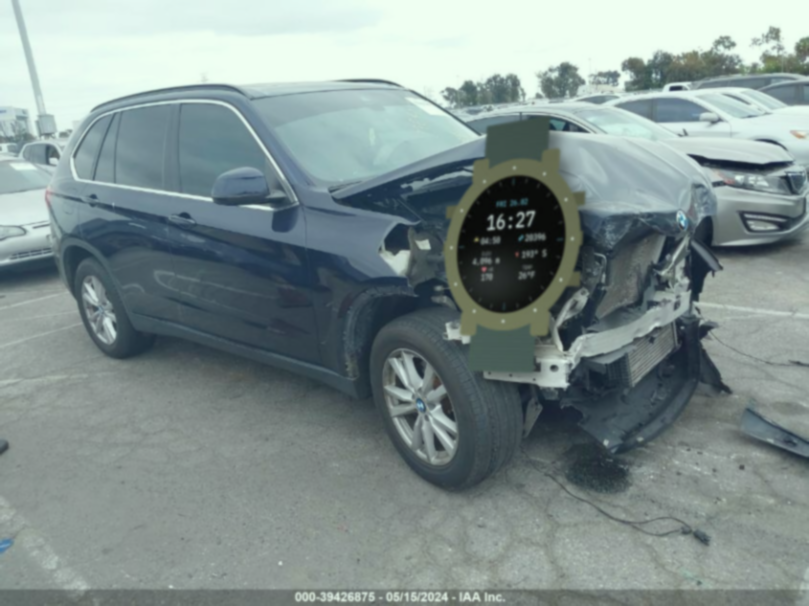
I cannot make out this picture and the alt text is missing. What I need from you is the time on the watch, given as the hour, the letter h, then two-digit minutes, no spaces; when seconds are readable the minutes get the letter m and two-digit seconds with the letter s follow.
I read 16h27
